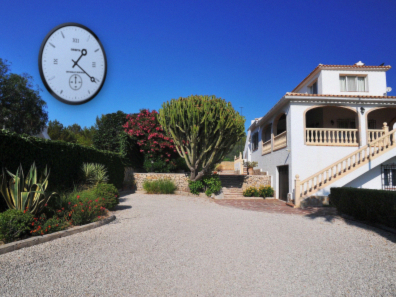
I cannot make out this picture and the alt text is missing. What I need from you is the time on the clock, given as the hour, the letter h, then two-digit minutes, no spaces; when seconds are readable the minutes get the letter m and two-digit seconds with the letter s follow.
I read 1h21
